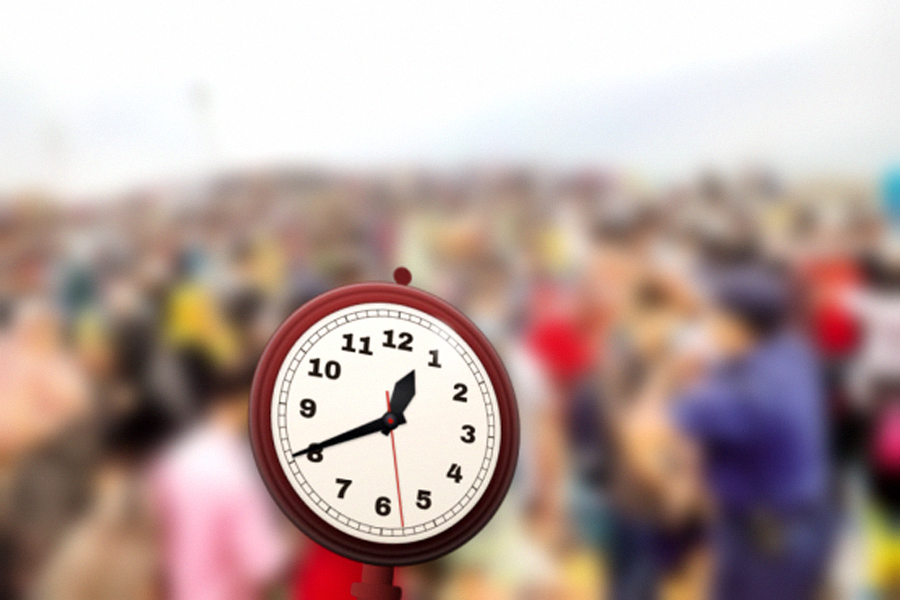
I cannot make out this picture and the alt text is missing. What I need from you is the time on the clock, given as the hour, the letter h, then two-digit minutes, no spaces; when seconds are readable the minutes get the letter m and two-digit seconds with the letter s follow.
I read 12h40m28s
